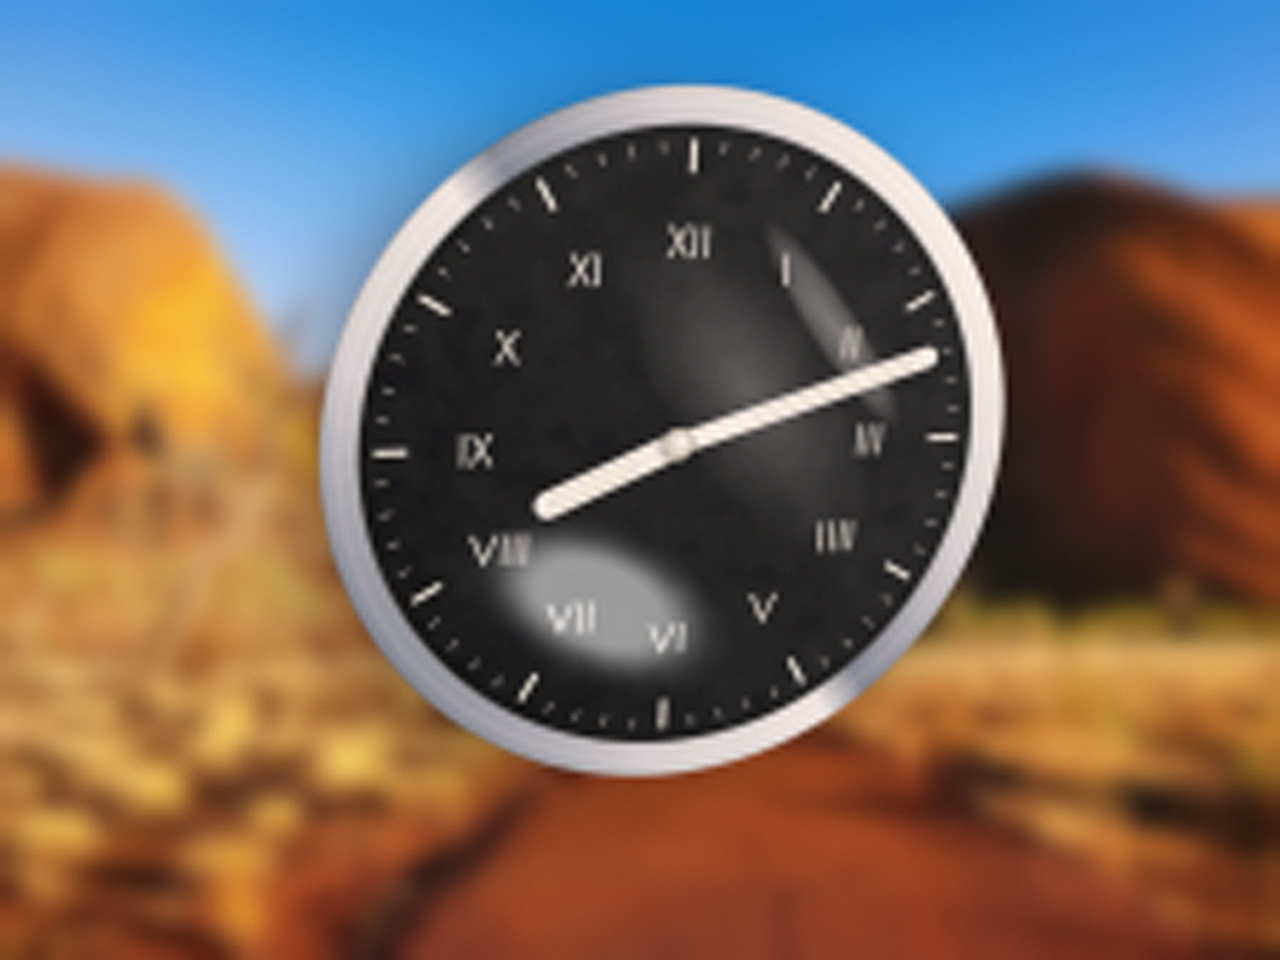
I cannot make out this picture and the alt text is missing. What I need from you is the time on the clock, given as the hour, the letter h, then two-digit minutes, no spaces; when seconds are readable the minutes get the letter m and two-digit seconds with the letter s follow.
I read 8h12
